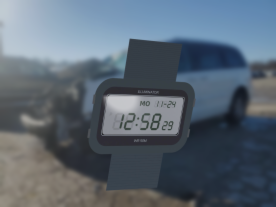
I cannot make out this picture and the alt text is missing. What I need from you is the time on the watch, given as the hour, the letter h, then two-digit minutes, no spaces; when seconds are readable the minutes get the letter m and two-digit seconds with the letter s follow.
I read 12h58m29s
